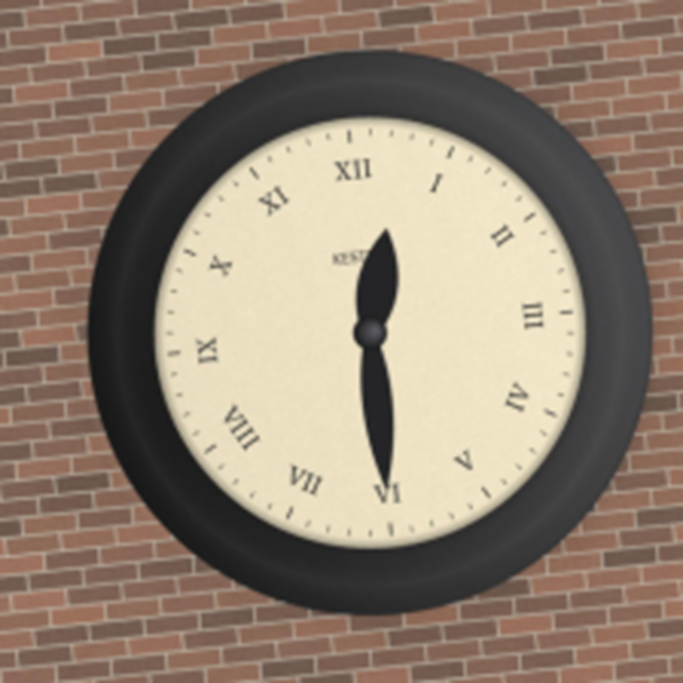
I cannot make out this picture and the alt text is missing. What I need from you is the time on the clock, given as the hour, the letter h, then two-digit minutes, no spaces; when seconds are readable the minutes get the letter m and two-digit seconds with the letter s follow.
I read 12h30
